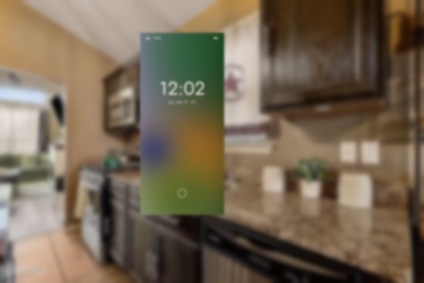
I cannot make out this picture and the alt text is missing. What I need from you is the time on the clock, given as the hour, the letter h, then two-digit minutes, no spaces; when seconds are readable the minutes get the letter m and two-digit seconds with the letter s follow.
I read 12h02
